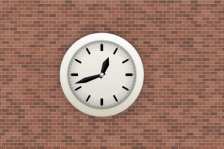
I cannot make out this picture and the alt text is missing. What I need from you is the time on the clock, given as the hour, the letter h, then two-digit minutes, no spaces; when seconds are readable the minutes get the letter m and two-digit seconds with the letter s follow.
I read 12h42
